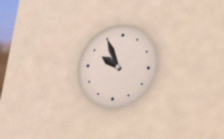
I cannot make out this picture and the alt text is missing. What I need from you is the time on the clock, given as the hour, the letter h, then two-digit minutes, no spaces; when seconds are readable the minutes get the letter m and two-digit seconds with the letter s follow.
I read 9h55
